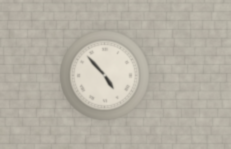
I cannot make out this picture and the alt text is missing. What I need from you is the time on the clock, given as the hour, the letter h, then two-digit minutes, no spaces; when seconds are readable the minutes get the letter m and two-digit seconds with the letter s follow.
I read 4h53
